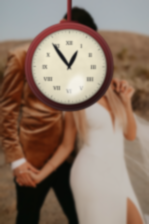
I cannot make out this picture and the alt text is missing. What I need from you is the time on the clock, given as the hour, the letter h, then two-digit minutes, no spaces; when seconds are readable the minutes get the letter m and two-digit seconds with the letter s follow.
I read 12h54
